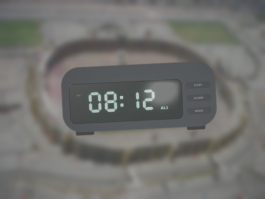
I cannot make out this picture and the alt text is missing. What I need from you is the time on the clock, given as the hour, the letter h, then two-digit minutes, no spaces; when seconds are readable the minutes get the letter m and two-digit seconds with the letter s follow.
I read 8h12
